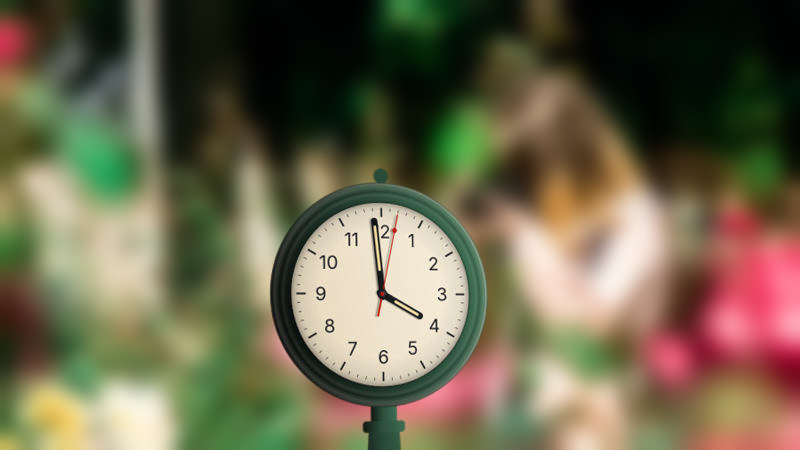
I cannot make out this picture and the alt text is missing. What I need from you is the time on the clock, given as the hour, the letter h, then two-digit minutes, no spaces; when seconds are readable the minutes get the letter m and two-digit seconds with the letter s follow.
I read 3h59m02s
